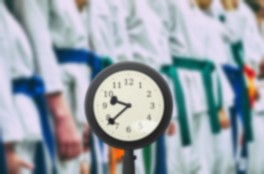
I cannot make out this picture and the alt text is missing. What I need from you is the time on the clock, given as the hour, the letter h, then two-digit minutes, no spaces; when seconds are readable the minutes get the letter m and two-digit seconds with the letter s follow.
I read 9h38
